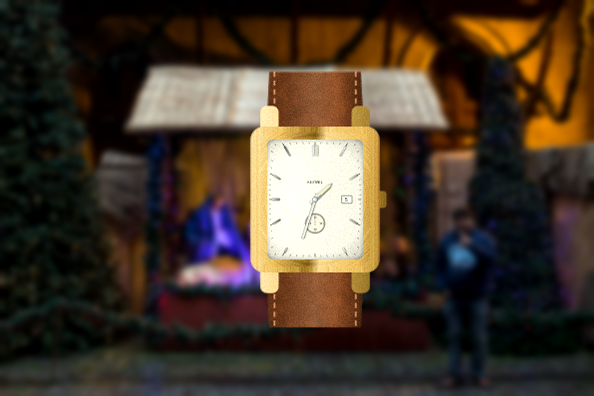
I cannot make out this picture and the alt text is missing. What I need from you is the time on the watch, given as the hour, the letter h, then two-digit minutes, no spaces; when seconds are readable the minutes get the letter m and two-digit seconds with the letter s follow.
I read 1h33
